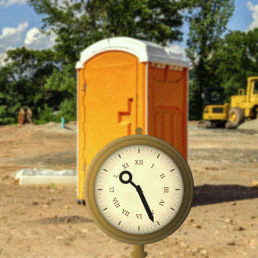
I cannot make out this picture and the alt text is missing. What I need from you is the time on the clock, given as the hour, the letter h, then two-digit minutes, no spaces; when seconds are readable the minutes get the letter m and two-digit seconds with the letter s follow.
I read 10h26
